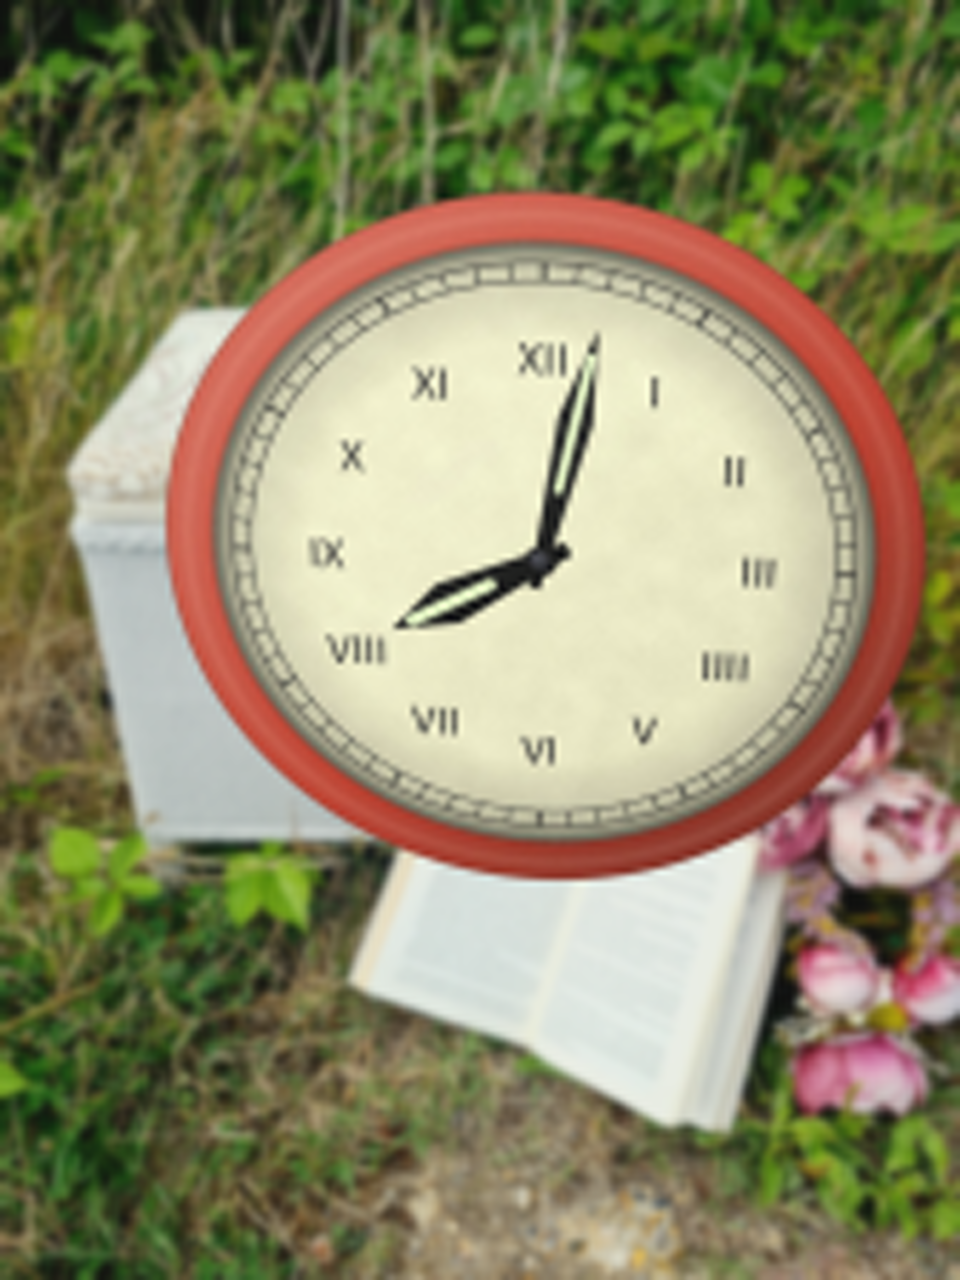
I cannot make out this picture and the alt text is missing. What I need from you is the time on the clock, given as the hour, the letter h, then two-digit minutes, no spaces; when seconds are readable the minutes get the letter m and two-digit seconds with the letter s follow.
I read 8h02
